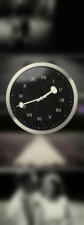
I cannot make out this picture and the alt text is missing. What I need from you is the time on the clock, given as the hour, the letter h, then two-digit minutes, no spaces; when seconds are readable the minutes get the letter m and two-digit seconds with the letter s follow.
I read 1h41
